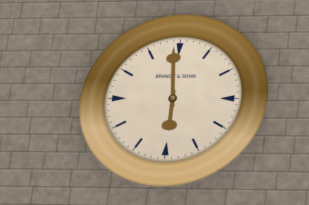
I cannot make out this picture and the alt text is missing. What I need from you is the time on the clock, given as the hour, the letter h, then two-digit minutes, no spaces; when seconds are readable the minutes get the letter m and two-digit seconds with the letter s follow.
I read 5h59
